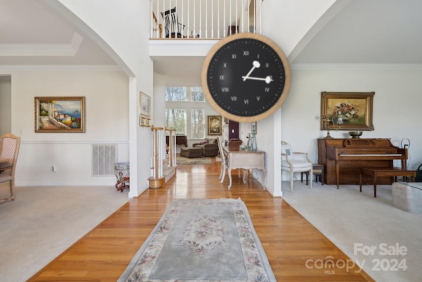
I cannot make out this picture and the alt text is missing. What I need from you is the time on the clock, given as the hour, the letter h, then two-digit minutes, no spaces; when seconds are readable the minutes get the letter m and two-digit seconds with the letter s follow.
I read 1h16
